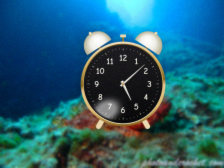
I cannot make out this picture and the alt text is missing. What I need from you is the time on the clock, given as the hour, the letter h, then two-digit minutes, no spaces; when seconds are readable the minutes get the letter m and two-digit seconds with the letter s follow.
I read 5h08
